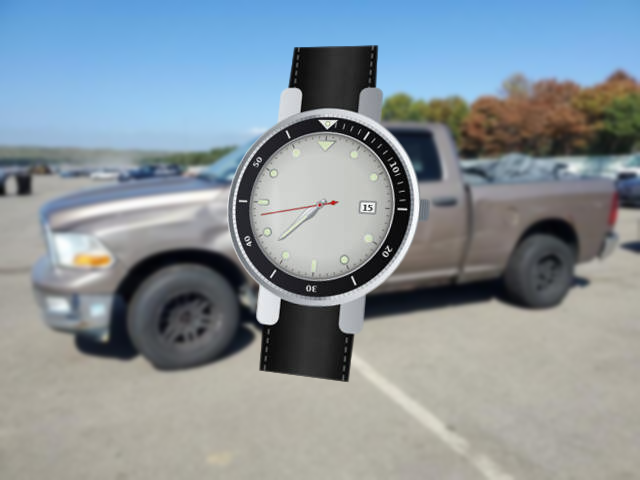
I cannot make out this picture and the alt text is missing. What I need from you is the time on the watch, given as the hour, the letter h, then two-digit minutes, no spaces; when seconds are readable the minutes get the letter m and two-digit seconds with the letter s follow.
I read 7h37m43s
